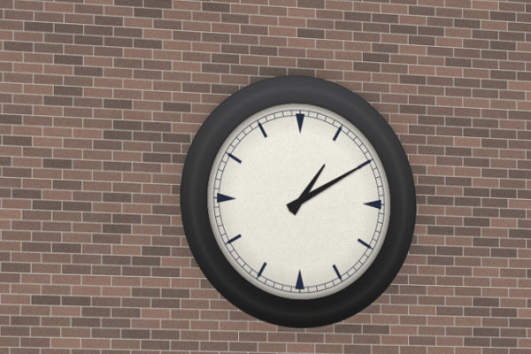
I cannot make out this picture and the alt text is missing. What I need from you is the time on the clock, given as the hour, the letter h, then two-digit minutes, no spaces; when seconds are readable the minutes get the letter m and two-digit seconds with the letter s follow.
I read 1h10
